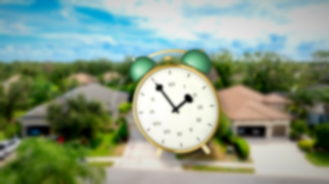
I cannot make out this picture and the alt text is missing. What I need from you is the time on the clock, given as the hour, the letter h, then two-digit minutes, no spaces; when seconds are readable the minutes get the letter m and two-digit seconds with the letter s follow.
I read 1h55
